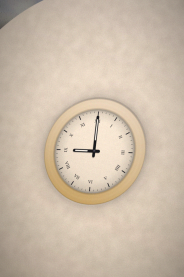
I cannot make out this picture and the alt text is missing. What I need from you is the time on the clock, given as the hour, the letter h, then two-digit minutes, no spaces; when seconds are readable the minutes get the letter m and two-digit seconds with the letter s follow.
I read 9h00
